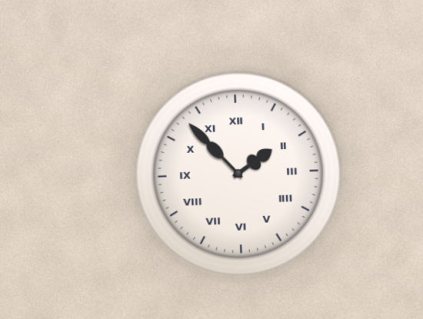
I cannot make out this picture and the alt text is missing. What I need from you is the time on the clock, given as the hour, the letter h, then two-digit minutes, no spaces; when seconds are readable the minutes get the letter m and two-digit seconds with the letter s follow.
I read 1h53
